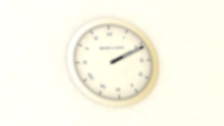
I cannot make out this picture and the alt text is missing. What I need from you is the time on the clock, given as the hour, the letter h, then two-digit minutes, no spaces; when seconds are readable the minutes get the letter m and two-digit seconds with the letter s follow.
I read 2h11
